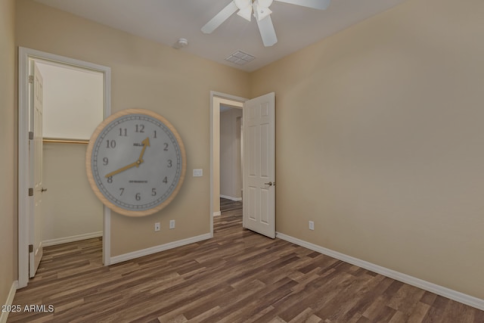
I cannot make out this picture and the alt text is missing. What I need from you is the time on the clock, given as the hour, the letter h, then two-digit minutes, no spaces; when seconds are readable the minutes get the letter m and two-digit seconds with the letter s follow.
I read 12h41
